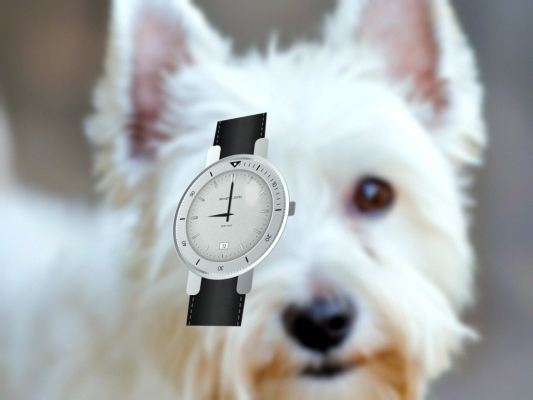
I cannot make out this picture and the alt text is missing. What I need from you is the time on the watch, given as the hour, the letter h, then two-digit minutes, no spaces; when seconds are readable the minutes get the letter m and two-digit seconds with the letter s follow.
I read 9h00
